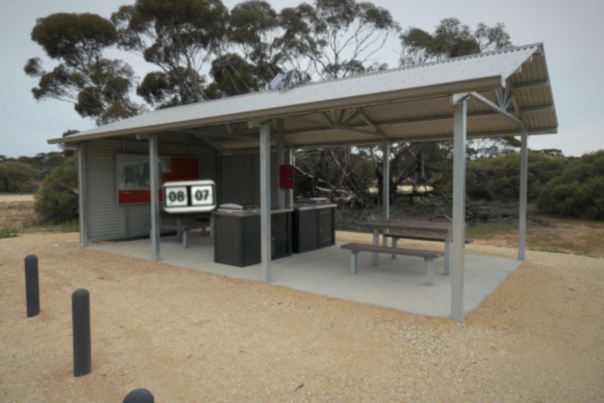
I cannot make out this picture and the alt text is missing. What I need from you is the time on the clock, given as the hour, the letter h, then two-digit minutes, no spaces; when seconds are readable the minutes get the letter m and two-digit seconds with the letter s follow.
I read 8h07
